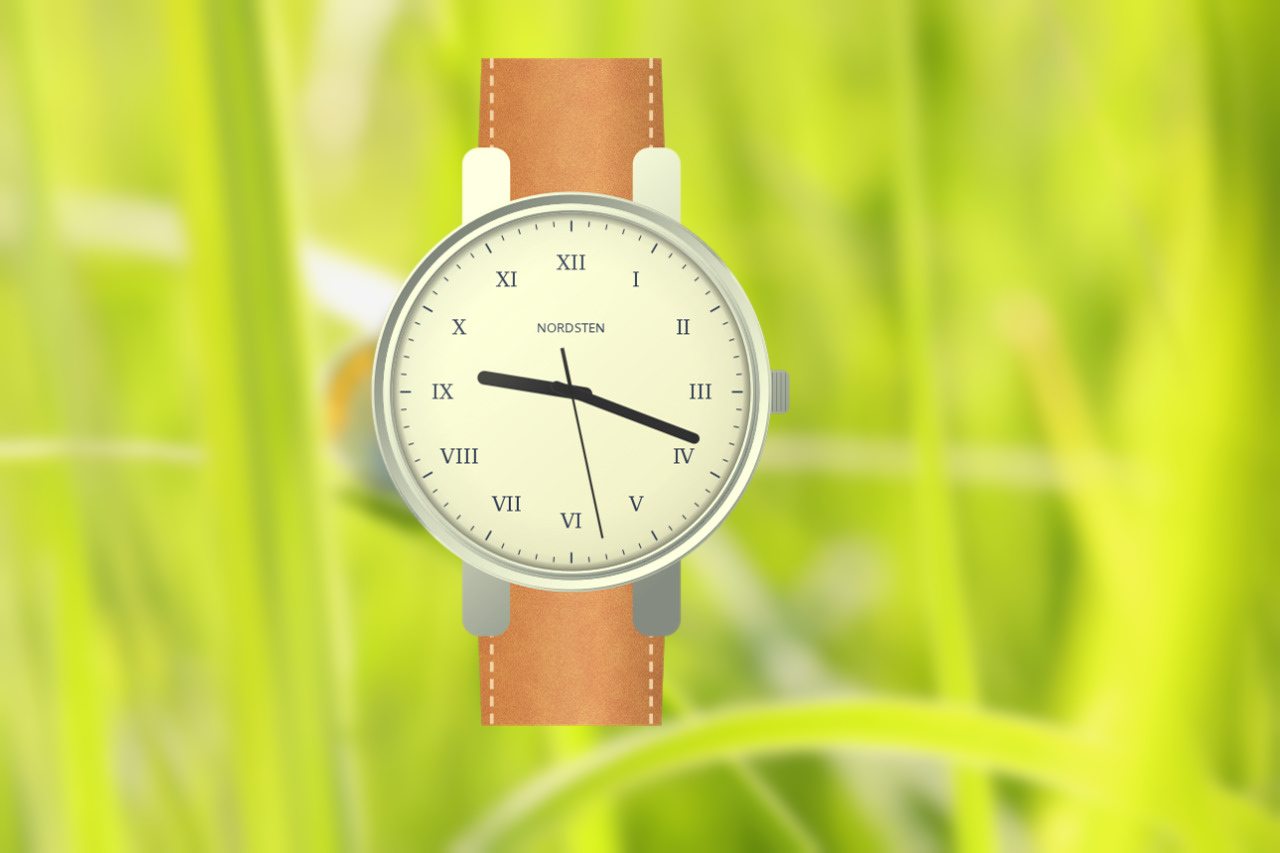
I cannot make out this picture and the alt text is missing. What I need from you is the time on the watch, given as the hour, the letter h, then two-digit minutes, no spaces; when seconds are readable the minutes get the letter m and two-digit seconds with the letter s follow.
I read 9h18m28s
